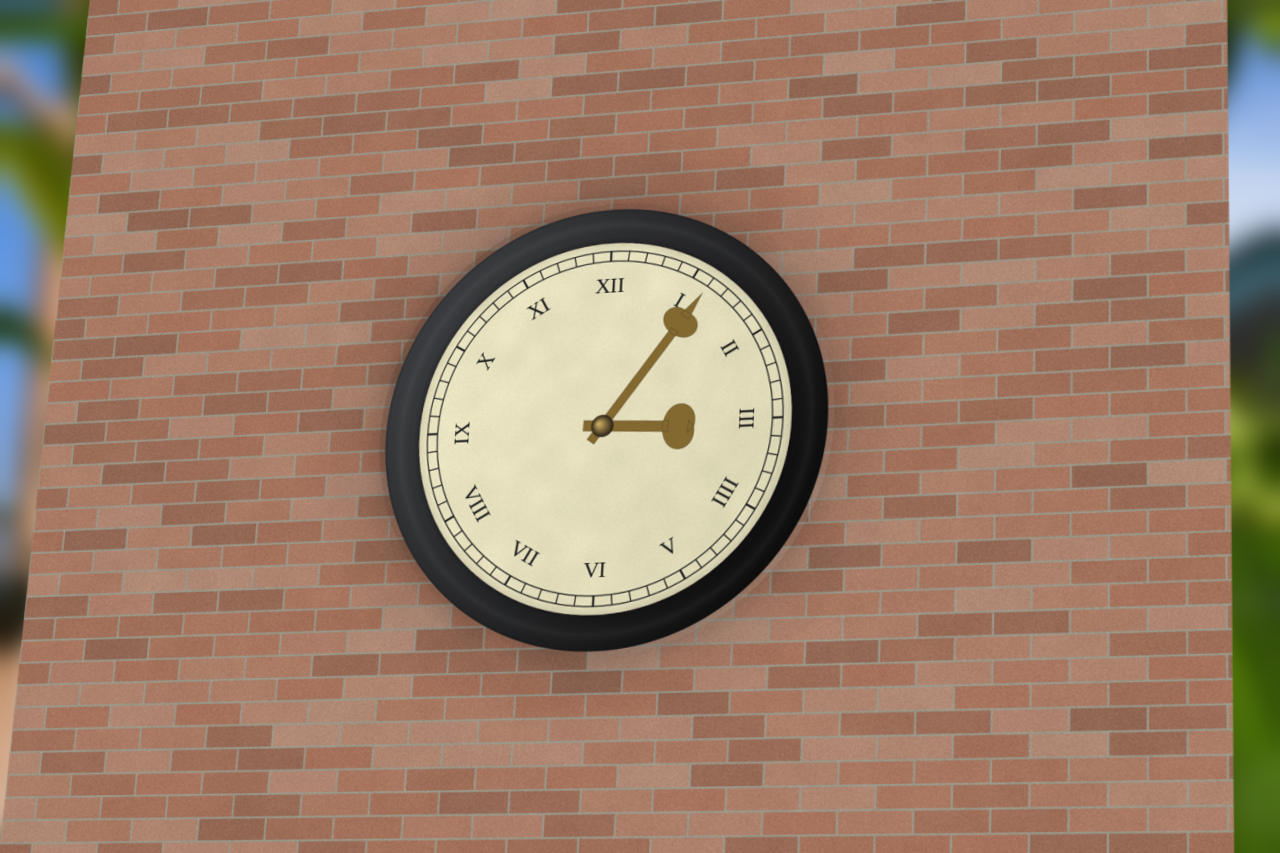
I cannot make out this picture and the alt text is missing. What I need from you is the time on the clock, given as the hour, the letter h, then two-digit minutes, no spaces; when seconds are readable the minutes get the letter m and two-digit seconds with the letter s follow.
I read 3h06
